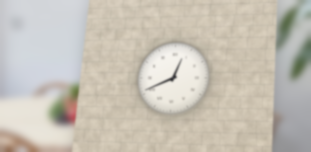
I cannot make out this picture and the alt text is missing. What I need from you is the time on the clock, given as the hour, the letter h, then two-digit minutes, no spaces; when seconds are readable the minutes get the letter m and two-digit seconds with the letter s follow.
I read 12h41
